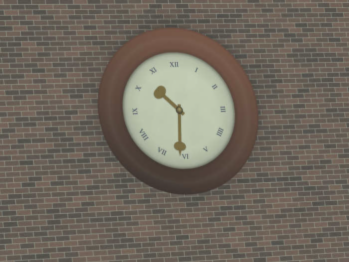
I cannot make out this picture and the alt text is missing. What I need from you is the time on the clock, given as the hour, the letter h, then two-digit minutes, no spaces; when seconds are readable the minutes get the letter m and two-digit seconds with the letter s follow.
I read 10h31
